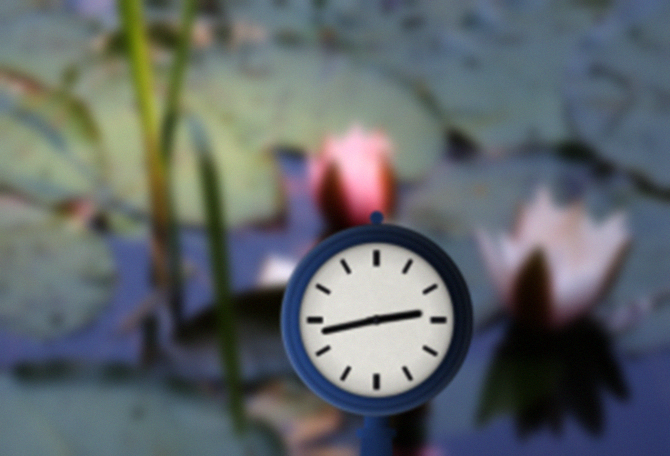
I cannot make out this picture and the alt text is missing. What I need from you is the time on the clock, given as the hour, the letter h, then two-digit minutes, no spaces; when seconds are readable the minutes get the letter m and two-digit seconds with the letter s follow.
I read 2h43
